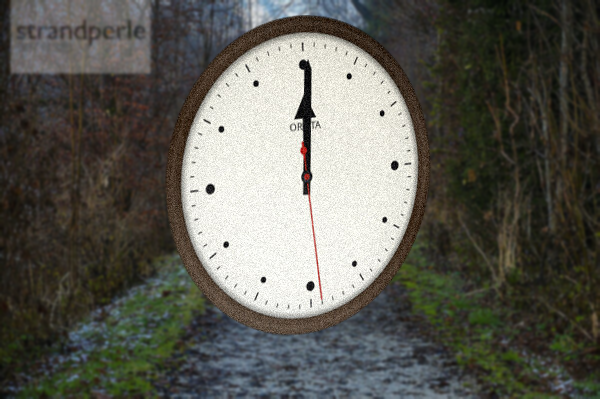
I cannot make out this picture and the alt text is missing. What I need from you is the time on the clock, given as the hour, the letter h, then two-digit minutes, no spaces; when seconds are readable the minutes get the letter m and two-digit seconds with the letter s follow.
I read 12h00m29s
